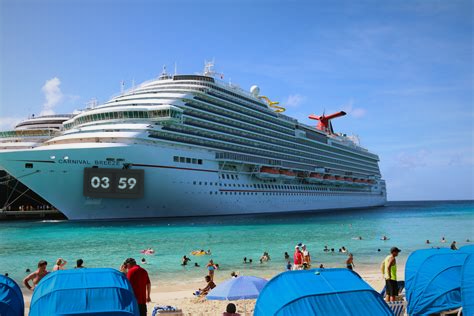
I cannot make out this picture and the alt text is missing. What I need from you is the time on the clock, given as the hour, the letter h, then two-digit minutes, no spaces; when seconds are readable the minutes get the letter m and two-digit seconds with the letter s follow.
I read 3h59
